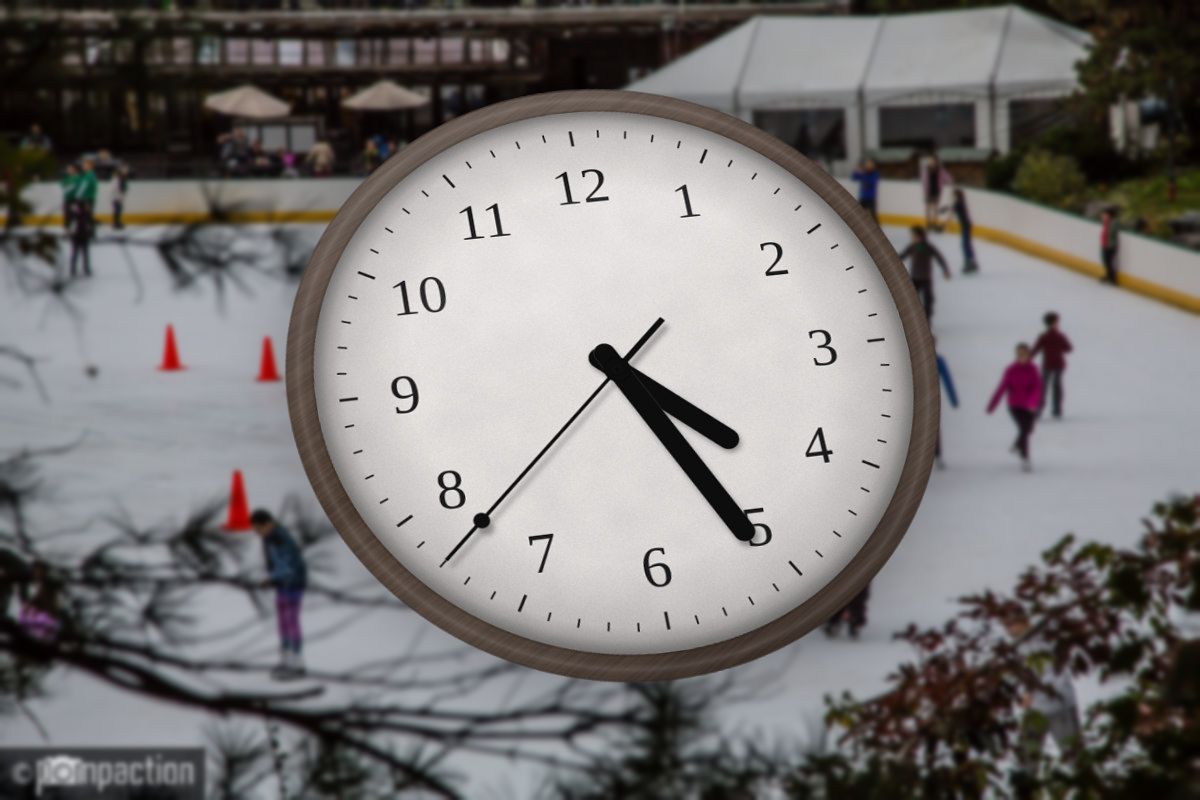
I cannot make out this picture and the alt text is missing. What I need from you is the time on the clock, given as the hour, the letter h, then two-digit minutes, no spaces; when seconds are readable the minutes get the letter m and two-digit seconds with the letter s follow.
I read 4h25m38s
